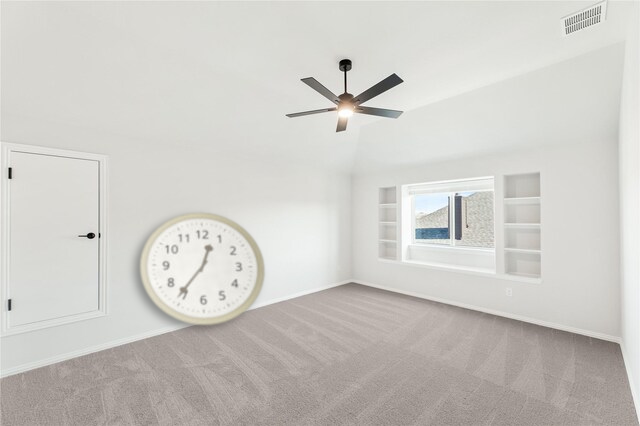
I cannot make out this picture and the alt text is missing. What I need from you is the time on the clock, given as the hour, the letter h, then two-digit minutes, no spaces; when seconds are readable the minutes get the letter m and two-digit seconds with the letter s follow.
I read 12h36
